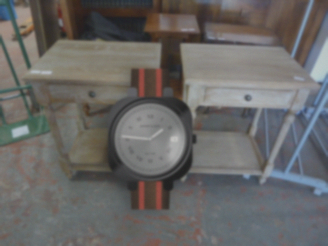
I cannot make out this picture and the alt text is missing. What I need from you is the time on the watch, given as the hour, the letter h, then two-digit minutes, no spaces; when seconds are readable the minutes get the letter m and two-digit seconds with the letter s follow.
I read 1h46
